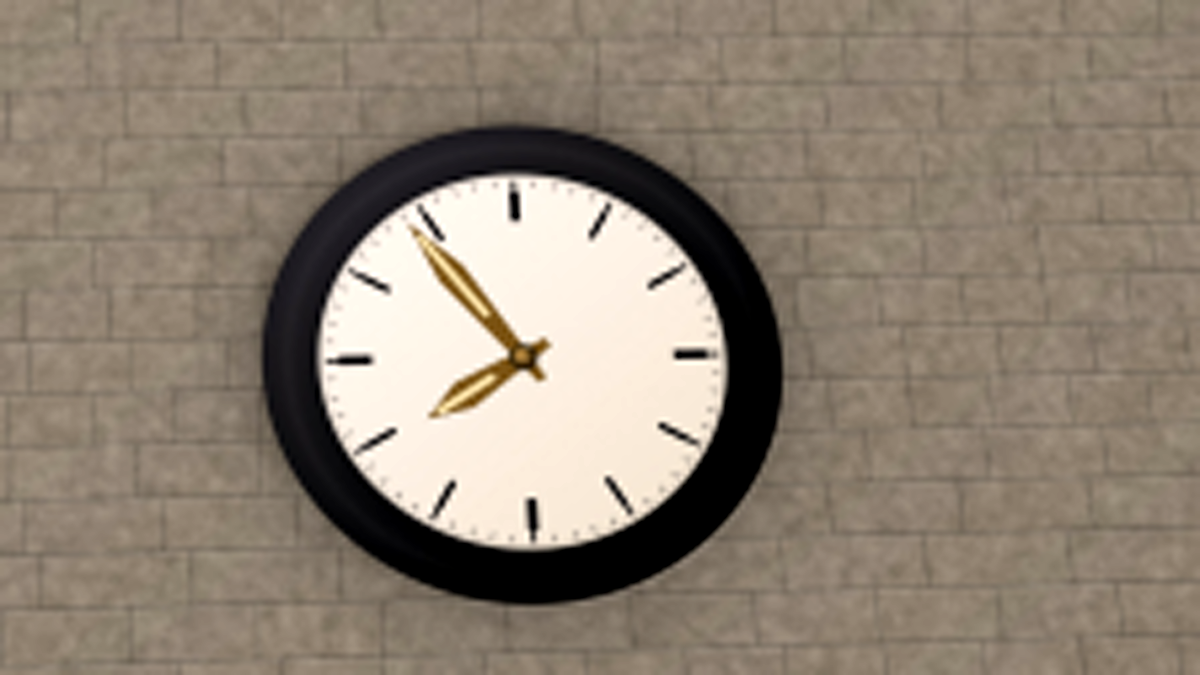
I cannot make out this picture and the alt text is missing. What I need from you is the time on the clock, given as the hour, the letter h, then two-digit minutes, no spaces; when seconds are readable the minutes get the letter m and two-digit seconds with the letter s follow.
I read 7h54
